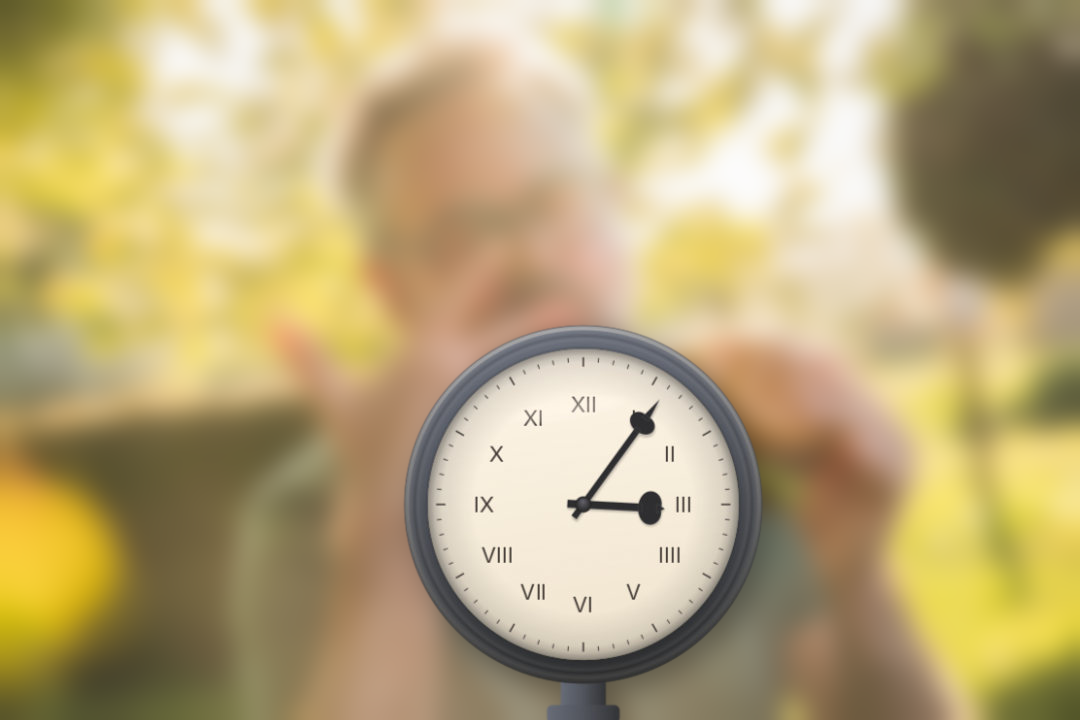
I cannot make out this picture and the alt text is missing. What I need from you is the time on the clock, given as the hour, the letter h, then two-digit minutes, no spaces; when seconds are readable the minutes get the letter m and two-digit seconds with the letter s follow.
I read 3h06
